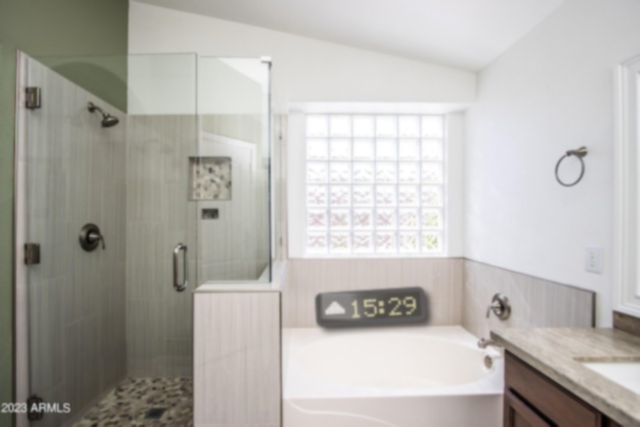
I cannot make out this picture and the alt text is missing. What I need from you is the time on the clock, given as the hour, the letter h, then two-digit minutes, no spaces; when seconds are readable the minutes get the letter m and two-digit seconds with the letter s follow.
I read 15h29
